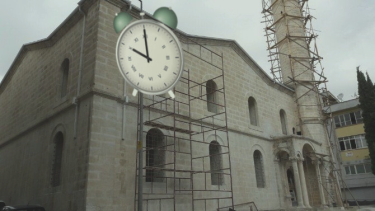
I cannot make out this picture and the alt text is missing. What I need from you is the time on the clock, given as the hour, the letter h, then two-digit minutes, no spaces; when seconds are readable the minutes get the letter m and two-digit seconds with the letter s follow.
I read 10h00
